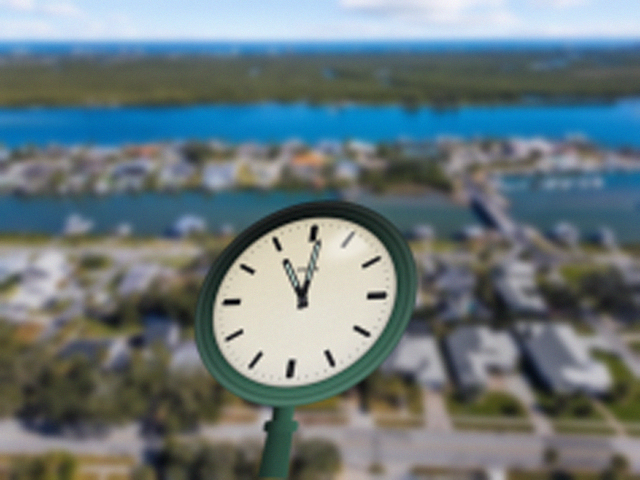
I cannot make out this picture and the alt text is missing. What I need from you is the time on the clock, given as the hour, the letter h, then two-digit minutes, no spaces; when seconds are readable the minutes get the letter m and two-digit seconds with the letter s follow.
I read 11h01
